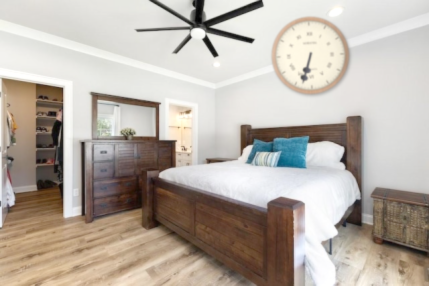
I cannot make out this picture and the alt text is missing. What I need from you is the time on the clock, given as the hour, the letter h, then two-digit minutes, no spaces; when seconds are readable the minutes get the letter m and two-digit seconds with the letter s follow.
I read 6h33
